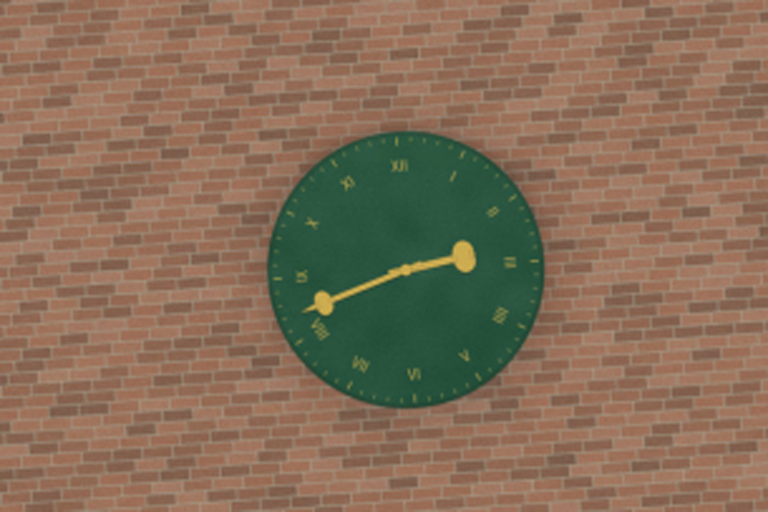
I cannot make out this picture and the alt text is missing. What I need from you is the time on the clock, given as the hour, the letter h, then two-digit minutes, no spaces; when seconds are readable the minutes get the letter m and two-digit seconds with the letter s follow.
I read 2h42
